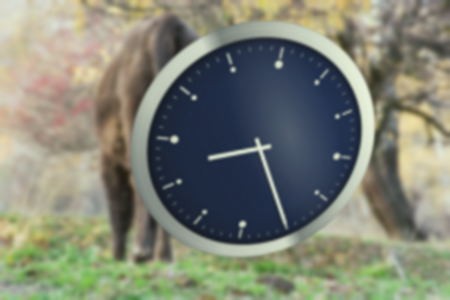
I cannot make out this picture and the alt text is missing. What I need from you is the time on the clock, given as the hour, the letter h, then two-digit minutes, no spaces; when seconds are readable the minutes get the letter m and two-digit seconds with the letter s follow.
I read 8h25
